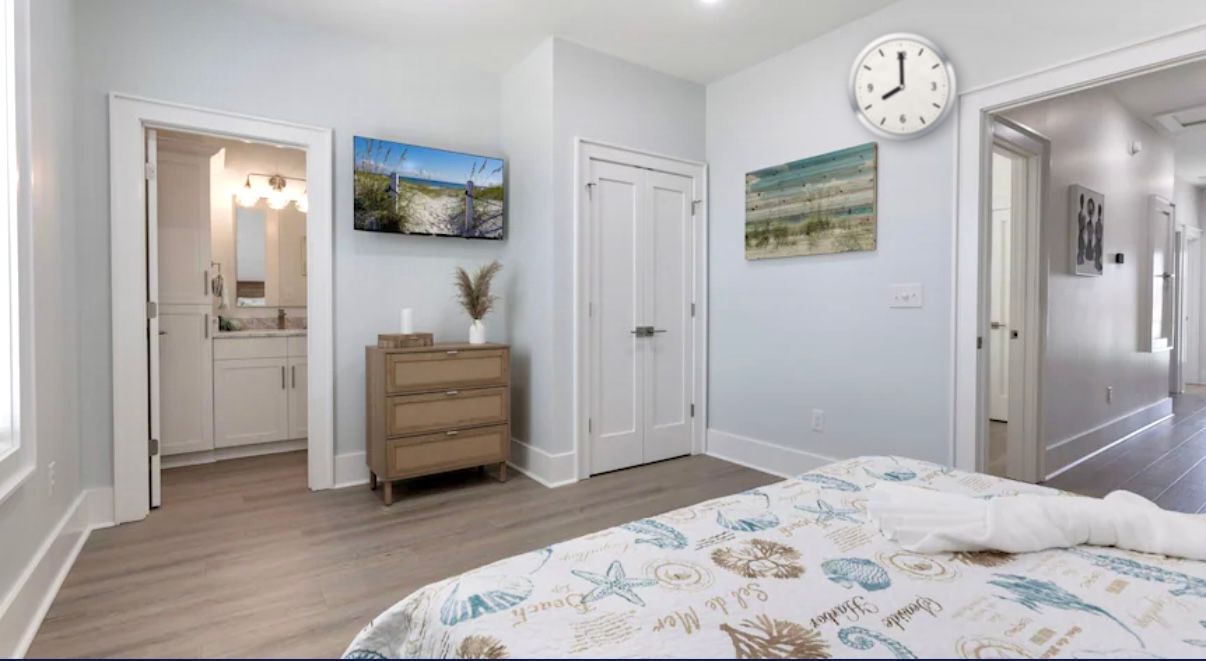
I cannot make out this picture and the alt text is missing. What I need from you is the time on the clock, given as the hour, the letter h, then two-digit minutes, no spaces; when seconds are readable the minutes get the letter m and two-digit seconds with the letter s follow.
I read 8h00
